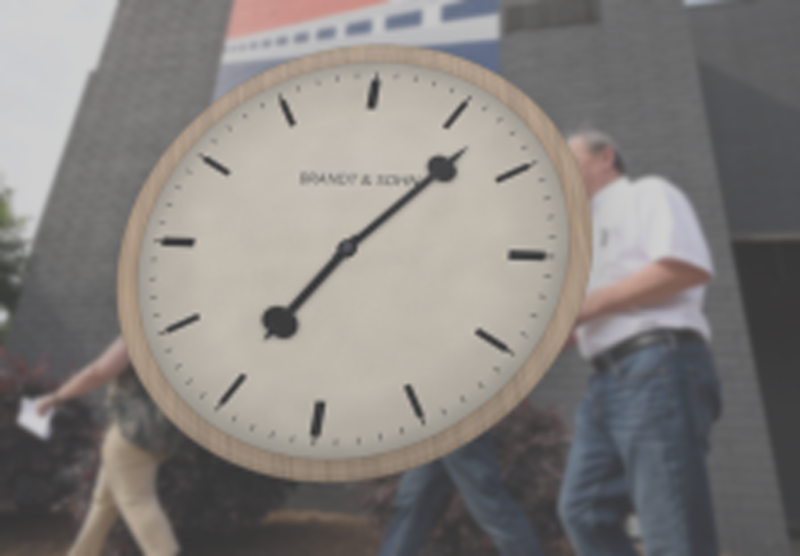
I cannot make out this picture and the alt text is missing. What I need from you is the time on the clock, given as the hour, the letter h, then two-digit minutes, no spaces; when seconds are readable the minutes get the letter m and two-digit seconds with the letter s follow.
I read 7h07
